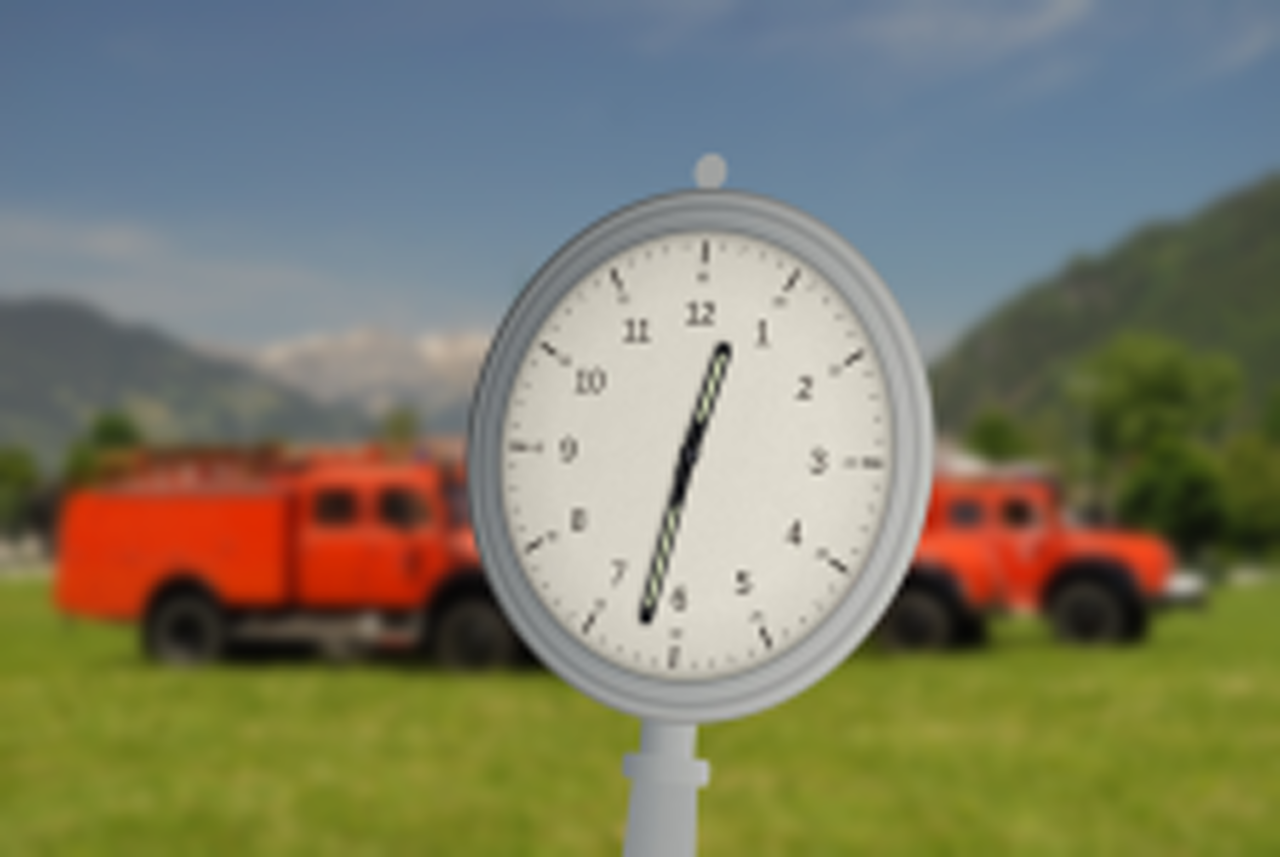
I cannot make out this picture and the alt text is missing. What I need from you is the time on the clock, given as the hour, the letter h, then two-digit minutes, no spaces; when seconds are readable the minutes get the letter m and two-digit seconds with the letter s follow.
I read 12h32
